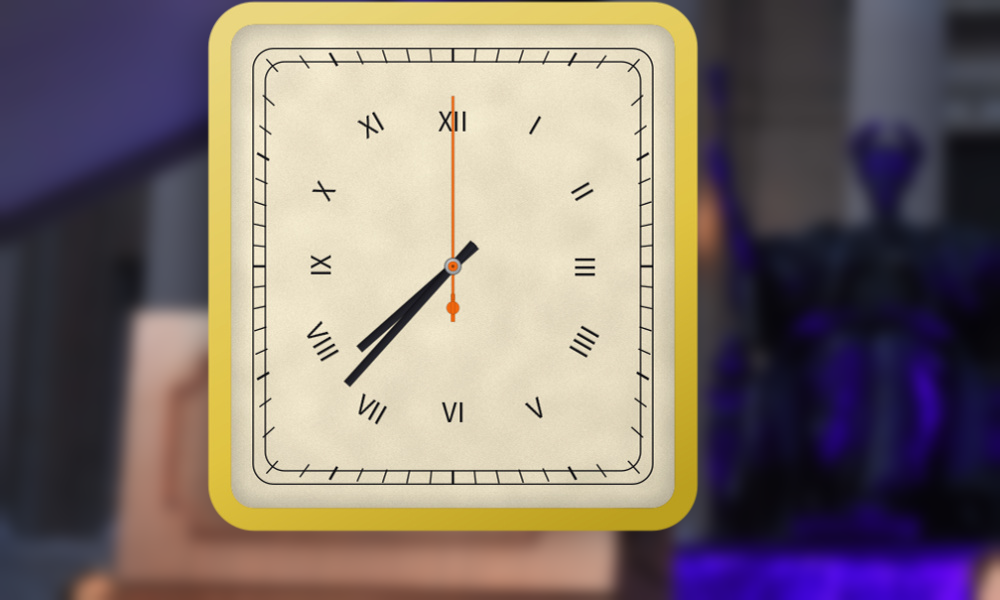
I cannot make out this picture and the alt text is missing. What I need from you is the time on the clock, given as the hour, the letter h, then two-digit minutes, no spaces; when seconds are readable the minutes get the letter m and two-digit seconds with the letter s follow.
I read 7h37m00s
